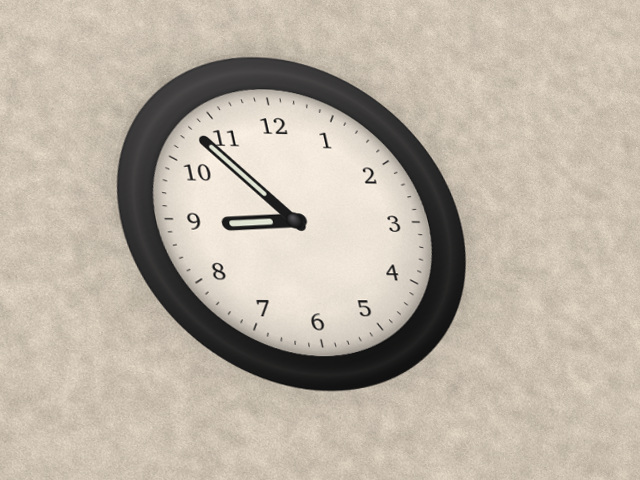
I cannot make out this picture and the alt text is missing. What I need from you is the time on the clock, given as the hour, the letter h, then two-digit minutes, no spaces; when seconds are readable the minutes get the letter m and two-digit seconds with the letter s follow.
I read 8h53
